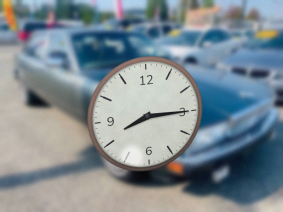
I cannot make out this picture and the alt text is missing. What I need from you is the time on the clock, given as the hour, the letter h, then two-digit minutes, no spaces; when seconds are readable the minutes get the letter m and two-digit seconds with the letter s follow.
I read 8h15
